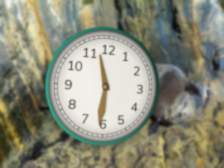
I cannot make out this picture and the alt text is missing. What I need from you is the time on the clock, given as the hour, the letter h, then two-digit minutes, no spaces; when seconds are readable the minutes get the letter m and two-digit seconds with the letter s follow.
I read 11h31
